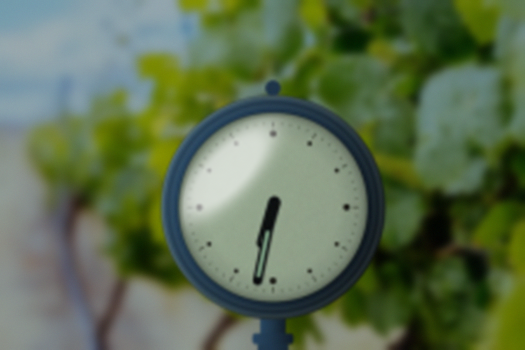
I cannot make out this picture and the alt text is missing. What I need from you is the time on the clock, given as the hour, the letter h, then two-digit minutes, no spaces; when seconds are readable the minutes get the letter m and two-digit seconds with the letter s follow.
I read 6h32
